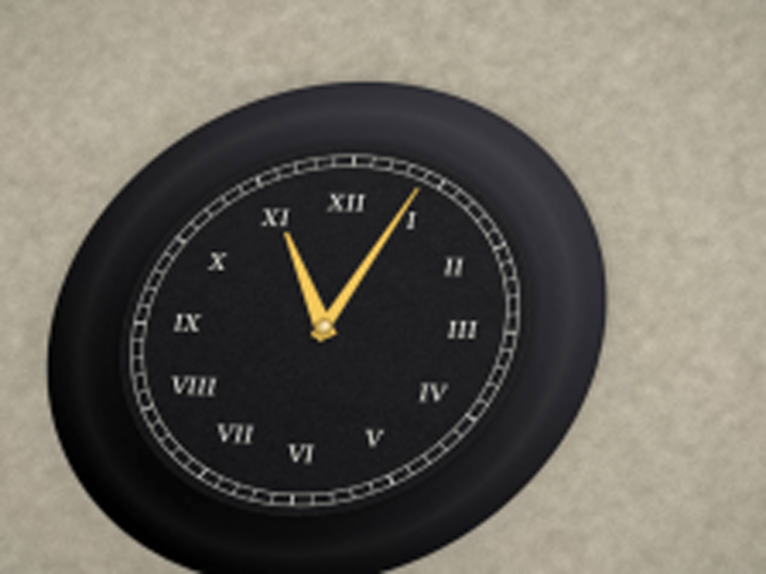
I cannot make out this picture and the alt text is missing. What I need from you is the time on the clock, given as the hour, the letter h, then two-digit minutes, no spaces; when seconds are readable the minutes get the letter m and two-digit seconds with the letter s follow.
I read 11h04
